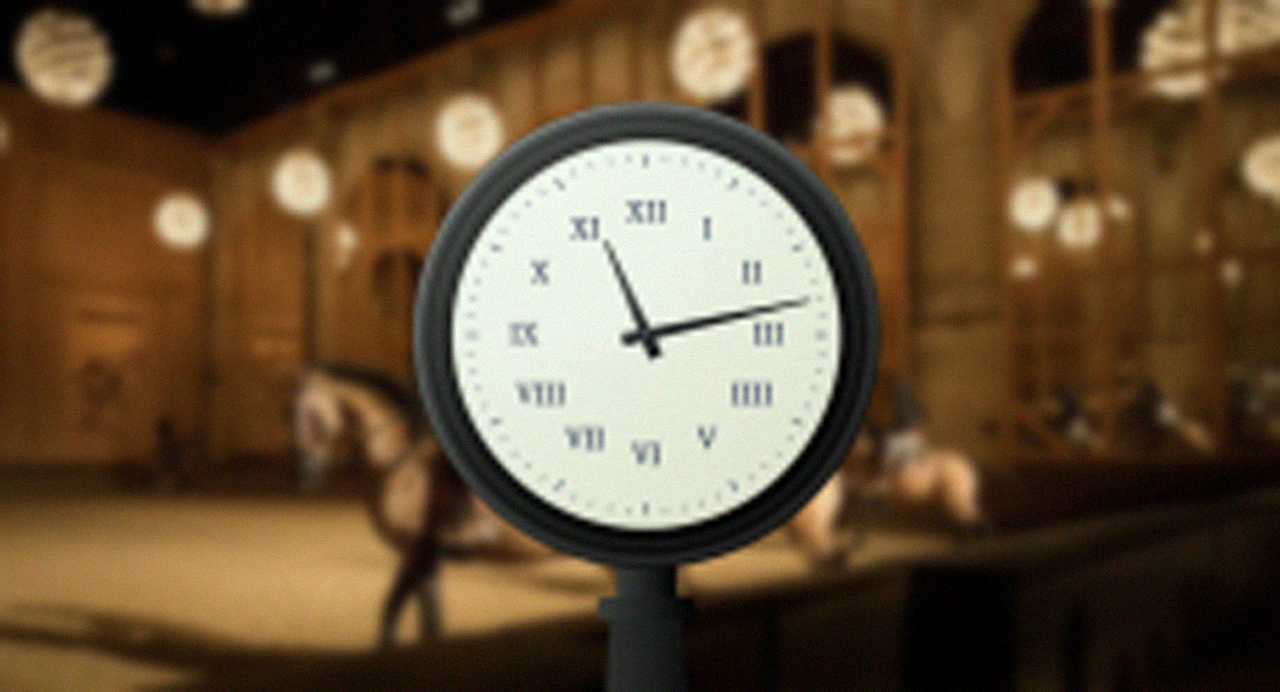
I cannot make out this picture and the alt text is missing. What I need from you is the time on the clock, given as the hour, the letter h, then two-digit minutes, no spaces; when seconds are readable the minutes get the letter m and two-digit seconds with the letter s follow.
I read 11h13
